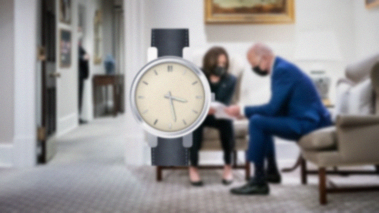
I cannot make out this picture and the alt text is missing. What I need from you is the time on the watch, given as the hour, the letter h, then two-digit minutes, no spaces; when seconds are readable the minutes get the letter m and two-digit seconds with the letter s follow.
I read 3h28
